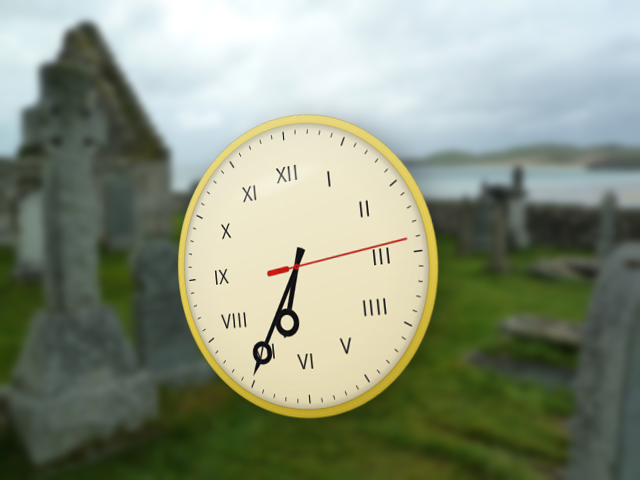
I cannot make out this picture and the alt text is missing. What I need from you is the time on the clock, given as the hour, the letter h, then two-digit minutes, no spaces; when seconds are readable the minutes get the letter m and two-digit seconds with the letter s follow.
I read 6h35m14s
